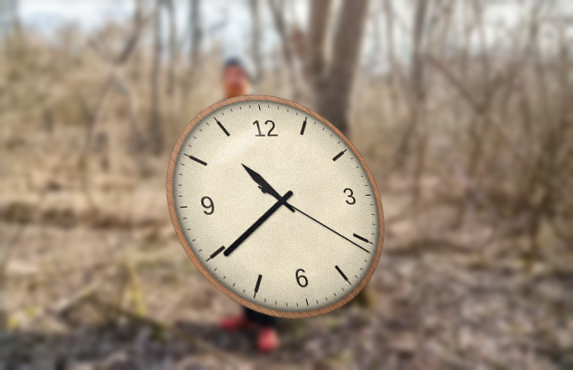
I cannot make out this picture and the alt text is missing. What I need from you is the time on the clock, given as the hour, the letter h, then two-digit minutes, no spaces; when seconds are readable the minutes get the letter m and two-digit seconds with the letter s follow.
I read 10h39m21s
